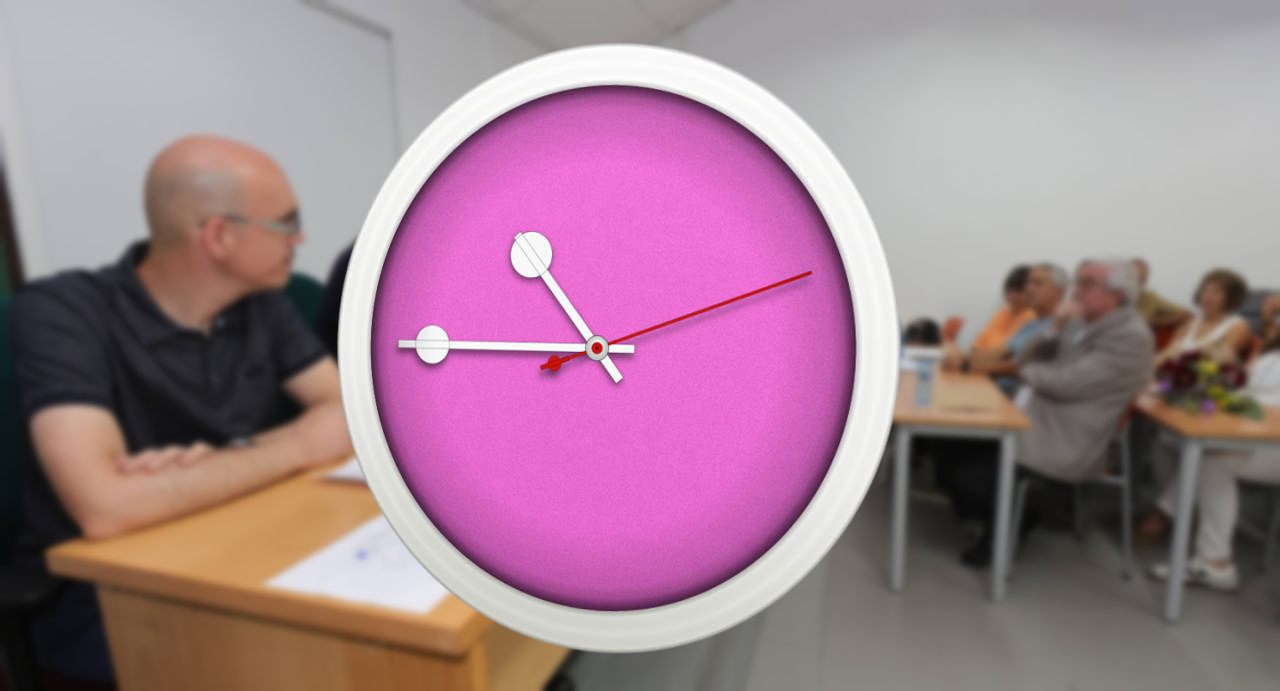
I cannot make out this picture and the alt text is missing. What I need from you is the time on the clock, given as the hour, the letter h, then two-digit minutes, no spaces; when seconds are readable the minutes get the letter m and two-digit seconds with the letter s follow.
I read 10h45m12s
